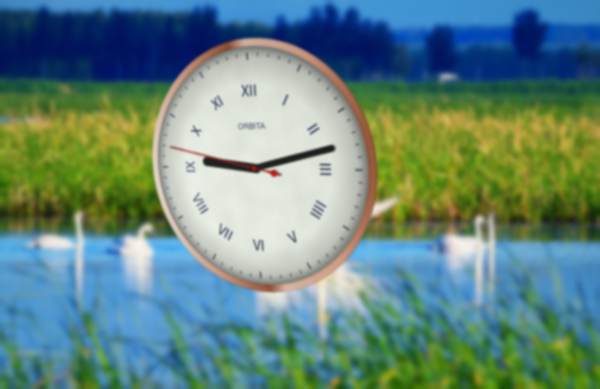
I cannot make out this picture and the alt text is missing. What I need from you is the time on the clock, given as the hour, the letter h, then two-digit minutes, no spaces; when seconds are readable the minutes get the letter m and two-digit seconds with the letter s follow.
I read 9h12m47s
